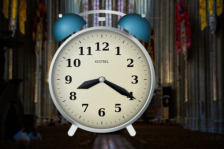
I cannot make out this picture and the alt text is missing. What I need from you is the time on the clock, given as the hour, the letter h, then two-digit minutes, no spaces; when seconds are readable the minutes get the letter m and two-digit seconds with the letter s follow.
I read 8h20
